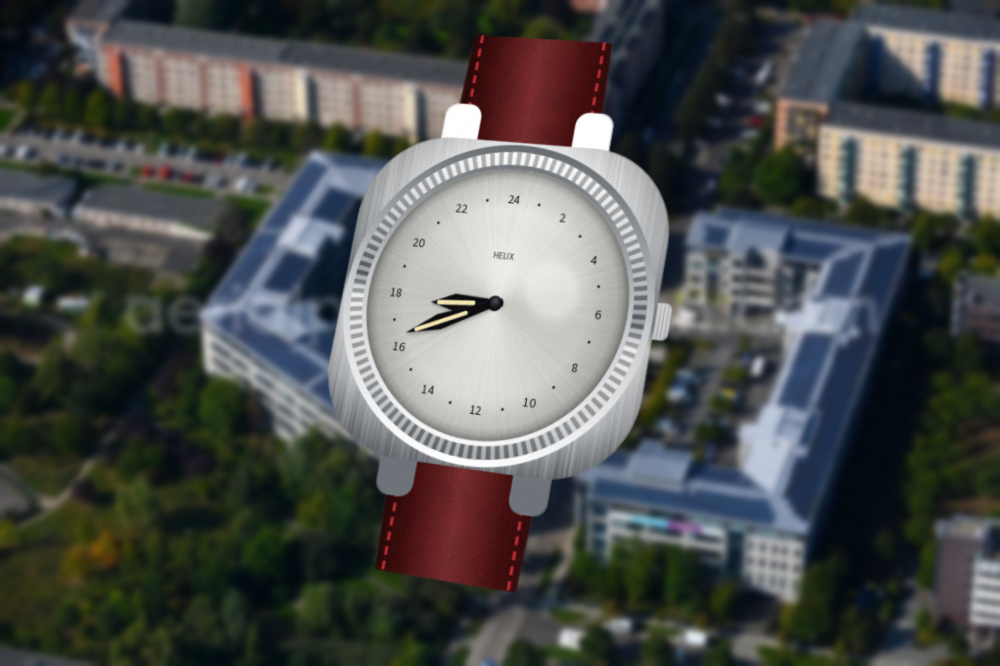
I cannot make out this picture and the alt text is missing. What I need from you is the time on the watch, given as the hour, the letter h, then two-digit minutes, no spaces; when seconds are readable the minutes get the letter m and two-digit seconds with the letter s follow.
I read 17h41
